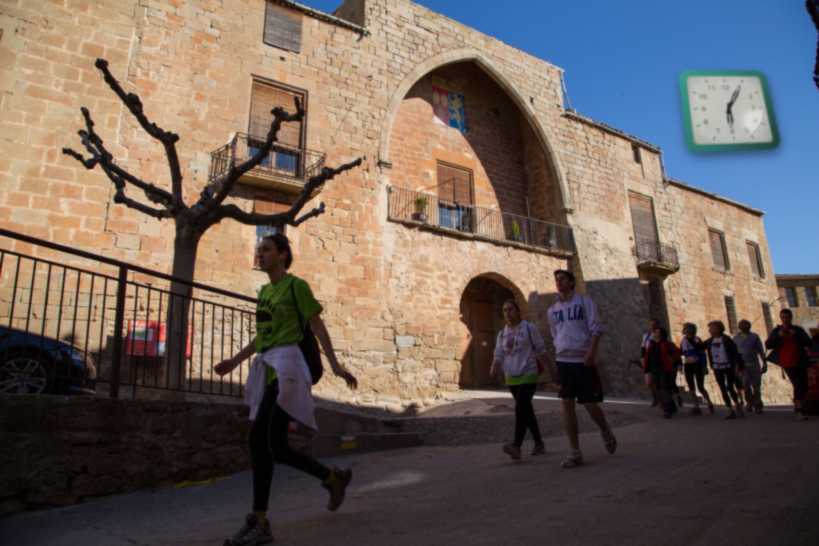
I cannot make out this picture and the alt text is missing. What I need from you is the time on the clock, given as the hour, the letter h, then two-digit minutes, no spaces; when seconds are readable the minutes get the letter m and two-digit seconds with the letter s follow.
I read 6h05
